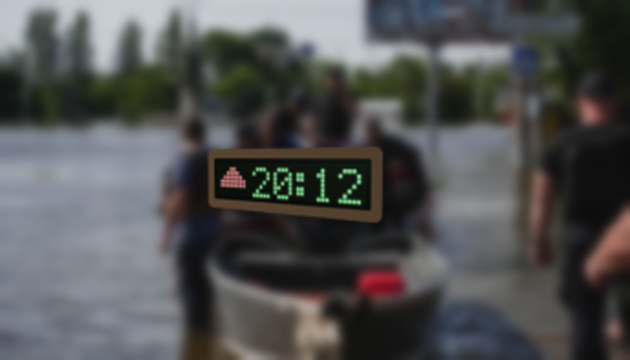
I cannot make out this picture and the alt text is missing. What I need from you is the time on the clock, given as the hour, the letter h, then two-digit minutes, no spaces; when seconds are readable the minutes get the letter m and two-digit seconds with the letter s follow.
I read 20h12
